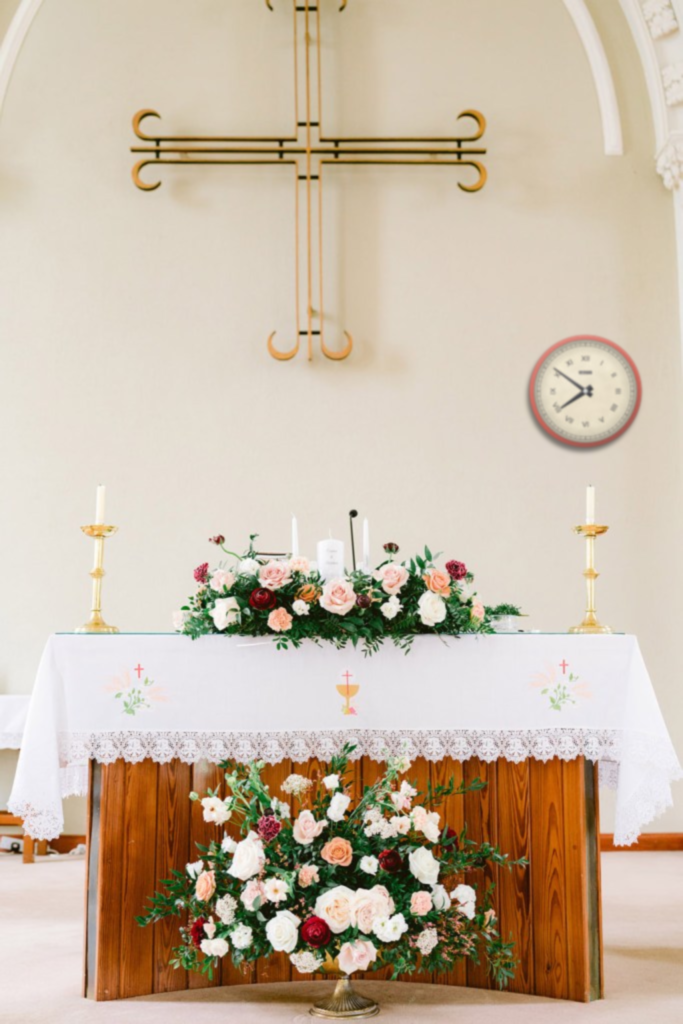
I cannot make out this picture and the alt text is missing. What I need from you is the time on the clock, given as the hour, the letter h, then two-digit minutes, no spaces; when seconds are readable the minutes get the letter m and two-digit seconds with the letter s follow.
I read 7h51
